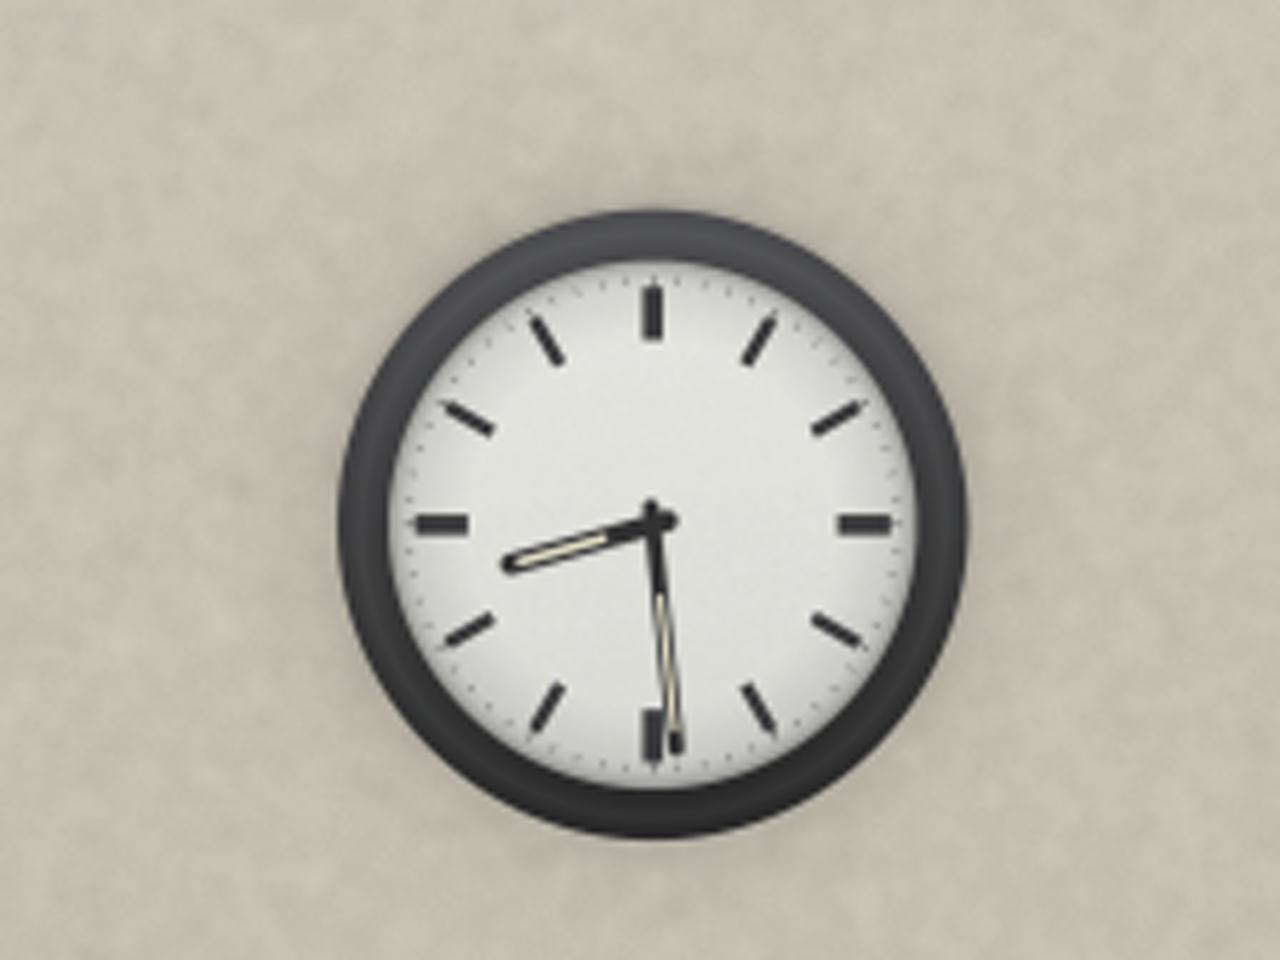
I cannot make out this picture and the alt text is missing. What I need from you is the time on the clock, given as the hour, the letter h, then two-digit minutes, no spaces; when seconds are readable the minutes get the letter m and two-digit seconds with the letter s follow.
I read 8h29
